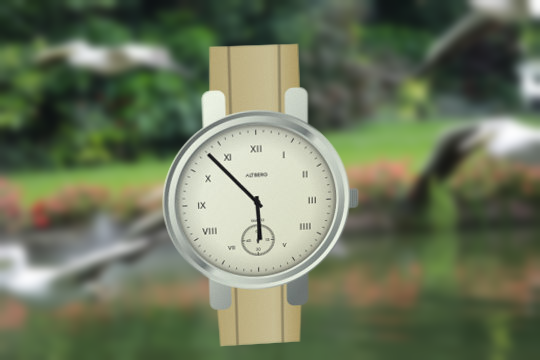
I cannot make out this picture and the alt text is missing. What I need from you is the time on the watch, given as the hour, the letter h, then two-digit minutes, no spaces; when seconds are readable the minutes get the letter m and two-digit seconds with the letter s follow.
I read 5h53
